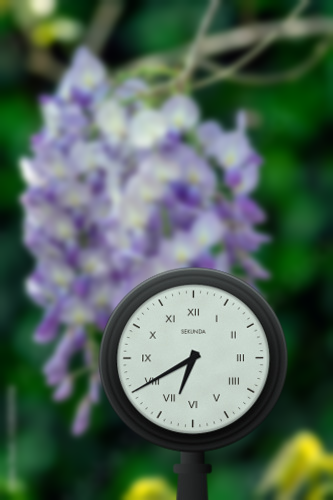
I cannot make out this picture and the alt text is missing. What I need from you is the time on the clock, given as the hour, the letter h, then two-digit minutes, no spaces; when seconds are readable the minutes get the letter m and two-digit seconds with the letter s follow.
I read 6h40
